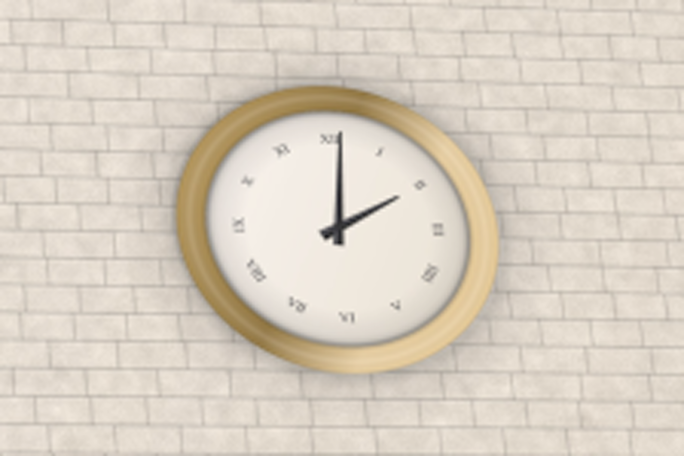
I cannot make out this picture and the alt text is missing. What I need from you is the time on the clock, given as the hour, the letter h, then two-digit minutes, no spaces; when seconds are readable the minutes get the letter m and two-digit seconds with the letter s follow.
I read 2h01
